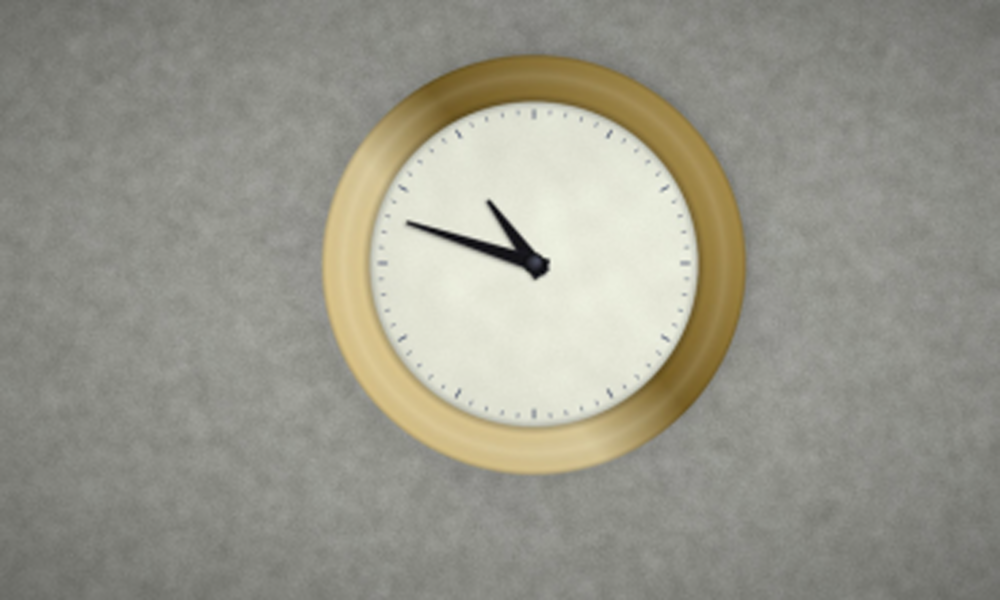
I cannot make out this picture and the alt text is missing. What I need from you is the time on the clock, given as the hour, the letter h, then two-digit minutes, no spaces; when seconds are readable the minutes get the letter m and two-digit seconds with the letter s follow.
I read 10h48
